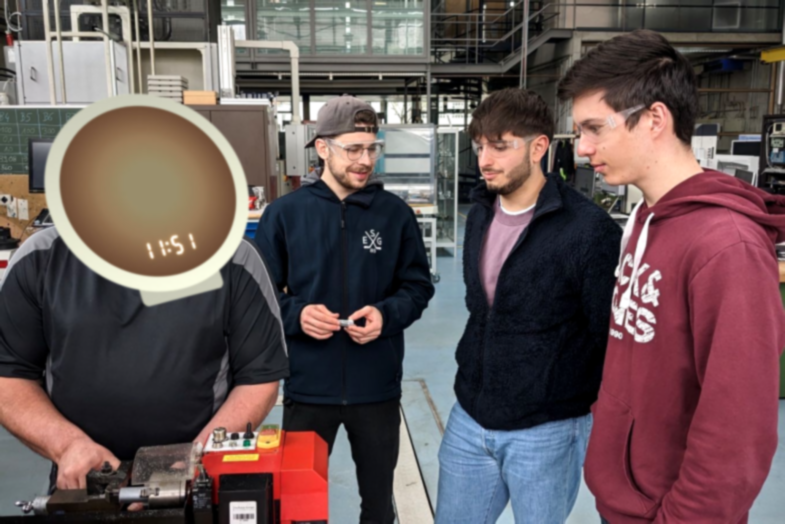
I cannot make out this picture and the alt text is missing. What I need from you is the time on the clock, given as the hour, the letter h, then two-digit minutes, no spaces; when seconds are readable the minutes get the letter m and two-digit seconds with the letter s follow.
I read 11h51
